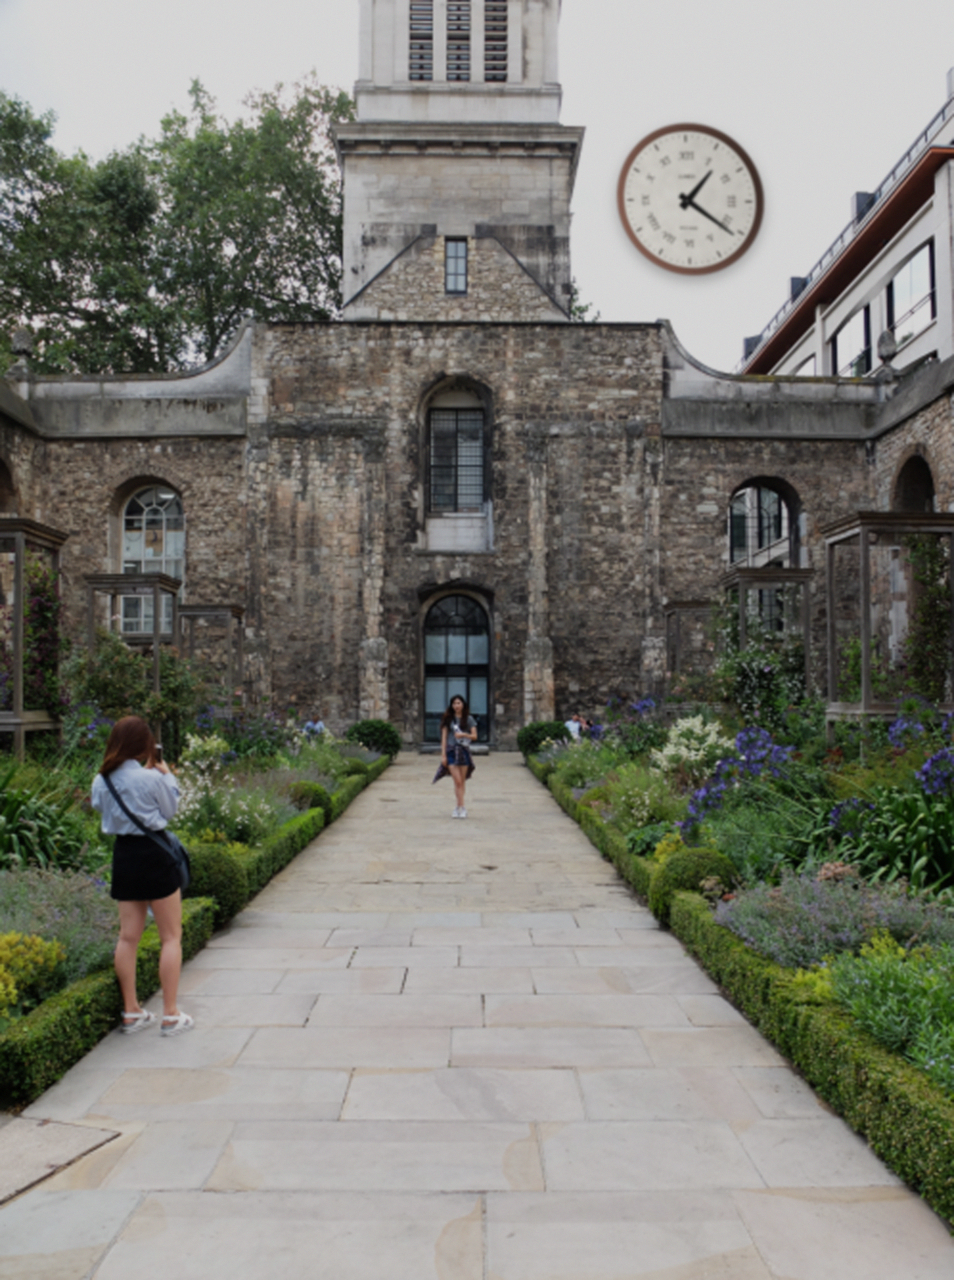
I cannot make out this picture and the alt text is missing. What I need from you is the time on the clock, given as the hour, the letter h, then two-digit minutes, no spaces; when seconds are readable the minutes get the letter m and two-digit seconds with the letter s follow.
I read 1h21
